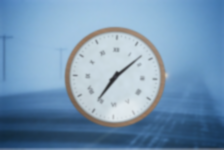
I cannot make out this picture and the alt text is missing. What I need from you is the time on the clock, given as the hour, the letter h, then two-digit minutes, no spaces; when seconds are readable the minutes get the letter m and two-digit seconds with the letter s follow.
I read 7h08
